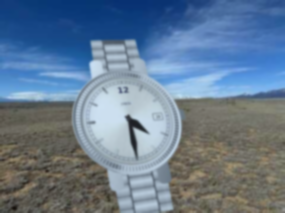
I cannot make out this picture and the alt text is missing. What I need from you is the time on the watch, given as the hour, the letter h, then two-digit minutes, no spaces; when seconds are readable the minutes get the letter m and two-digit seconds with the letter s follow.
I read 4h30
